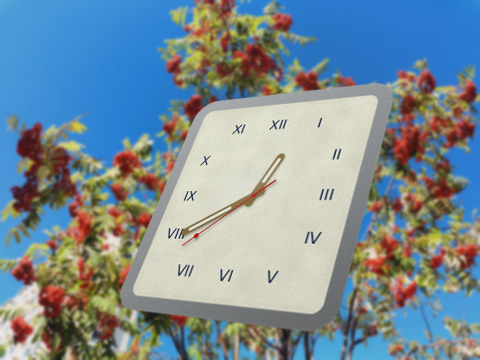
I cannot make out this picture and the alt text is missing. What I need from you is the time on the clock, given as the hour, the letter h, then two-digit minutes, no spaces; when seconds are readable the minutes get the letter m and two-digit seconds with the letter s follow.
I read 12h39m38s
